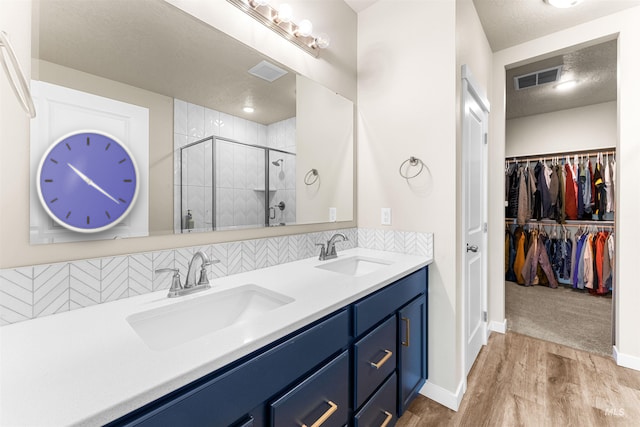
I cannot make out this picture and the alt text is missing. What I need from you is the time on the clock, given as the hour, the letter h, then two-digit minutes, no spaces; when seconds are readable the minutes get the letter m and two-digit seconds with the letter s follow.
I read 10h21
